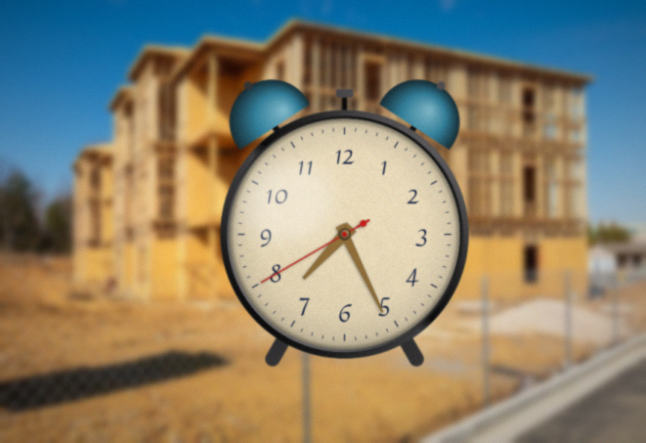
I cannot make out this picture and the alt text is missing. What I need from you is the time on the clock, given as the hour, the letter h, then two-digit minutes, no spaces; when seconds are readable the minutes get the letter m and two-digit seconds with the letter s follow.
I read 7h25m40s
